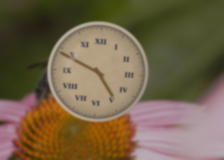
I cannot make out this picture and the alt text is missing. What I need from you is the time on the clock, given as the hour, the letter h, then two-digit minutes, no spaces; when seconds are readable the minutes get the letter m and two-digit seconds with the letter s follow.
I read 4h49
